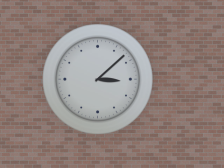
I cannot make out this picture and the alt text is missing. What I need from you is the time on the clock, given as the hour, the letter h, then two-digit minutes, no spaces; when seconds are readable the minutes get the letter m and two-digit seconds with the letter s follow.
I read 3h08
